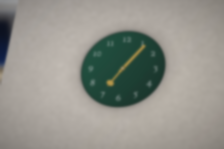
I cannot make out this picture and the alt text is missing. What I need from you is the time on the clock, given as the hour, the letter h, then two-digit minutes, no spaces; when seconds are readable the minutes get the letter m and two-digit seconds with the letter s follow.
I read 7h06
